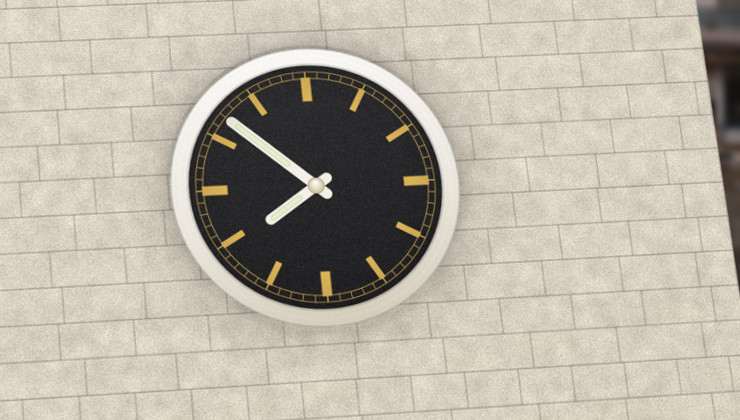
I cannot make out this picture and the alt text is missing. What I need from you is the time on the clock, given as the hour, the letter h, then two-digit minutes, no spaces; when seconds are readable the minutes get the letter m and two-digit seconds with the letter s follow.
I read 7h52
